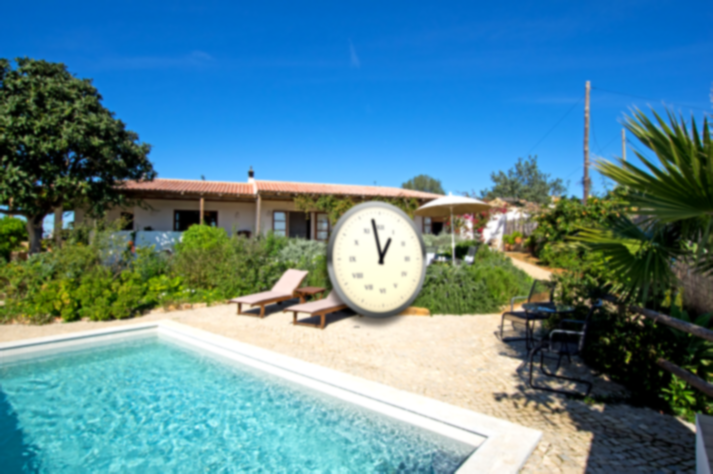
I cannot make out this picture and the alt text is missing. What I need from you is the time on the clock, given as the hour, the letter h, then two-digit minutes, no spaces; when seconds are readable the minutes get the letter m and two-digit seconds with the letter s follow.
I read 12h58
